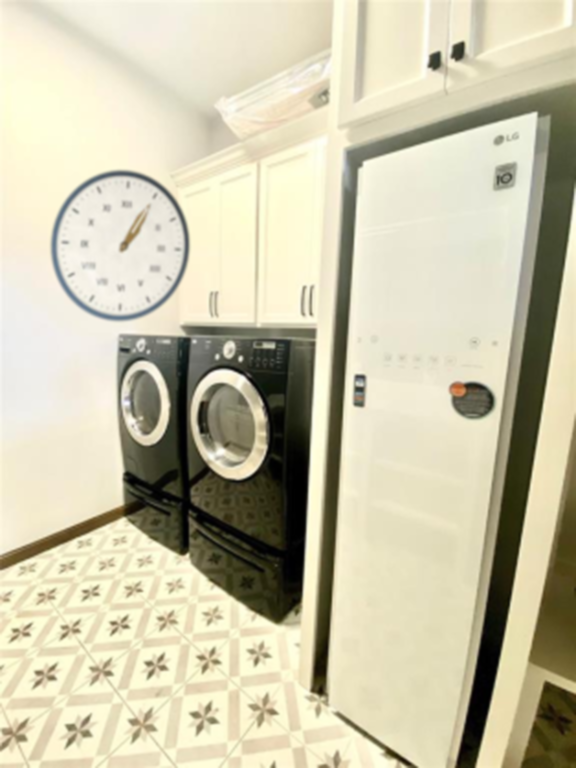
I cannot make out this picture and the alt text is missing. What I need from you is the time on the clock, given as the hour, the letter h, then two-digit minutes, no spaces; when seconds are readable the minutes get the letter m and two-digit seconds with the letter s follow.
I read 1h05
